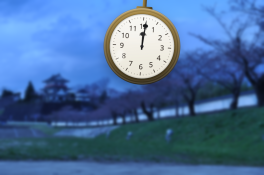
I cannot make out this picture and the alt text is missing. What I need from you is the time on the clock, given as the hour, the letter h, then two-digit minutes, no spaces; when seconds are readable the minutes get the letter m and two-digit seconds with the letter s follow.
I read 12h01
